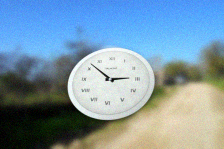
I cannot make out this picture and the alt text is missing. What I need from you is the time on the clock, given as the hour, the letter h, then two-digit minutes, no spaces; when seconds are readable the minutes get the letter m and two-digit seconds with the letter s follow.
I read 2h52
